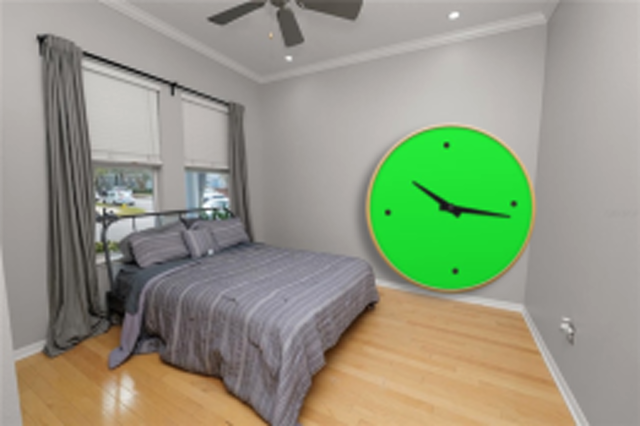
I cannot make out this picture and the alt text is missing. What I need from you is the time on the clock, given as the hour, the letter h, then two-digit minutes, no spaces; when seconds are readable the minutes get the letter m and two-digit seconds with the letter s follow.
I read 10h17
